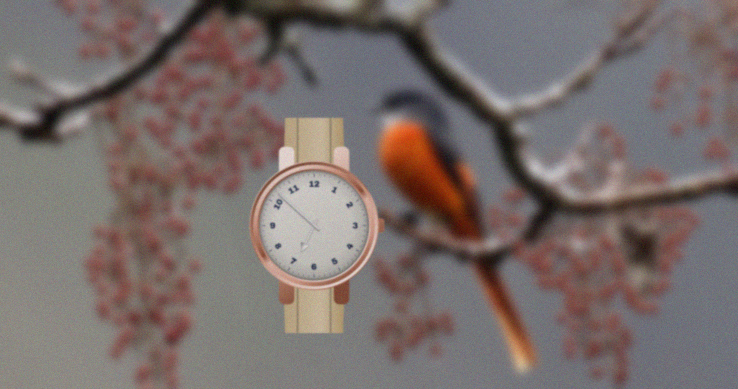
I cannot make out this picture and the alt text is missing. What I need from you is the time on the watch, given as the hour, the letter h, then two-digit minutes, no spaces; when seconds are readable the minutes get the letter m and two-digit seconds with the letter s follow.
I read 6h52
